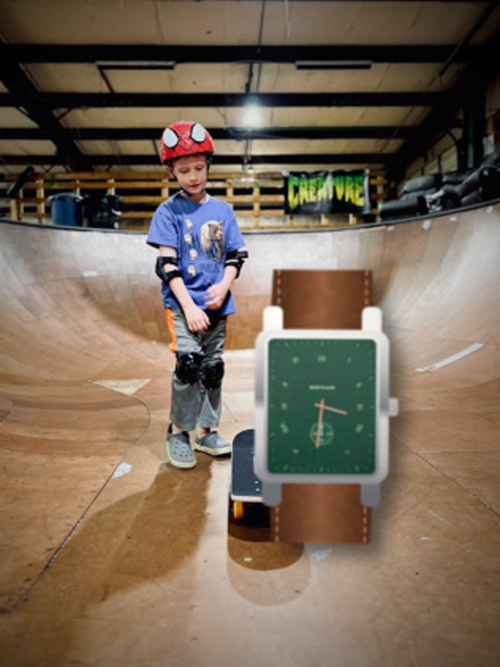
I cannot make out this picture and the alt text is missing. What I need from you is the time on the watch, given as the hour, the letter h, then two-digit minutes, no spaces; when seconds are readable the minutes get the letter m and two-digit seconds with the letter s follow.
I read 3h31
